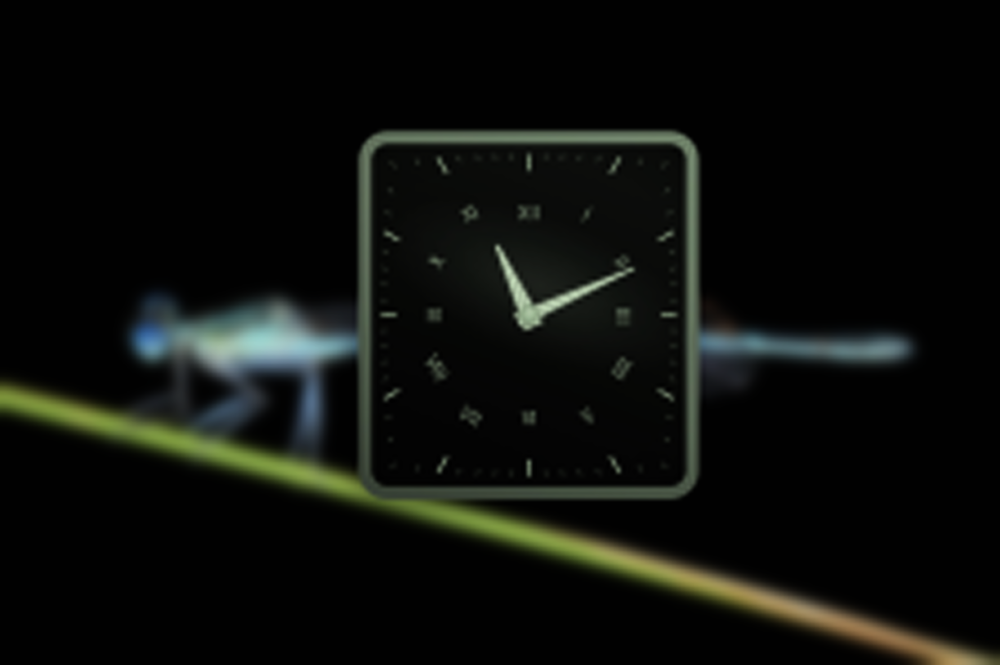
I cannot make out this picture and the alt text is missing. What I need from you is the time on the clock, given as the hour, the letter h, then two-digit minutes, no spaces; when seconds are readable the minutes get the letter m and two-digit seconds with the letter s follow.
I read 11h11
